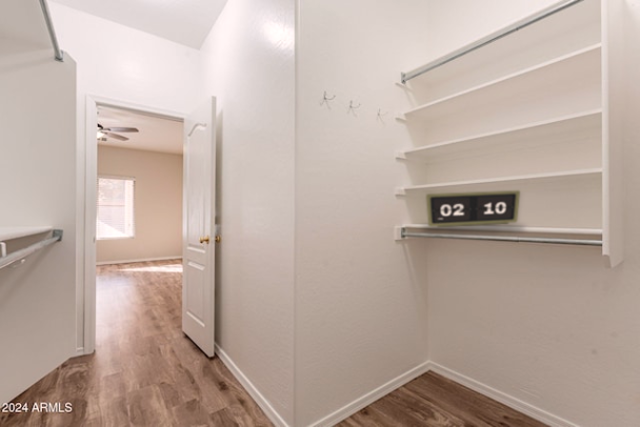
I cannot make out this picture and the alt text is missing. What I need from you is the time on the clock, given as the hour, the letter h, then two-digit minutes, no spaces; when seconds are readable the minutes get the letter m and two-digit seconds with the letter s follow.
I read 2h10
